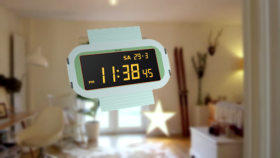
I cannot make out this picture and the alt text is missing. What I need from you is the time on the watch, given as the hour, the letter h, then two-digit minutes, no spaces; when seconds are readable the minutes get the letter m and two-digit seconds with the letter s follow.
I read 11h38m45s
